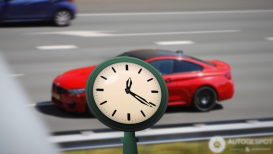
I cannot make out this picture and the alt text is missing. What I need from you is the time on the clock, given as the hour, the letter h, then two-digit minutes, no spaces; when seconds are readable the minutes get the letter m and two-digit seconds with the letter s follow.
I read 12h21
